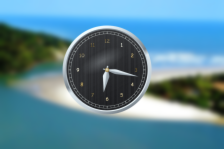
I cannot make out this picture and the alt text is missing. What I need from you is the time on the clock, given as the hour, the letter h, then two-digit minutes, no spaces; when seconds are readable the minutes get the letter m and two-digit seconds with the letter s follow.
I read 6h17
